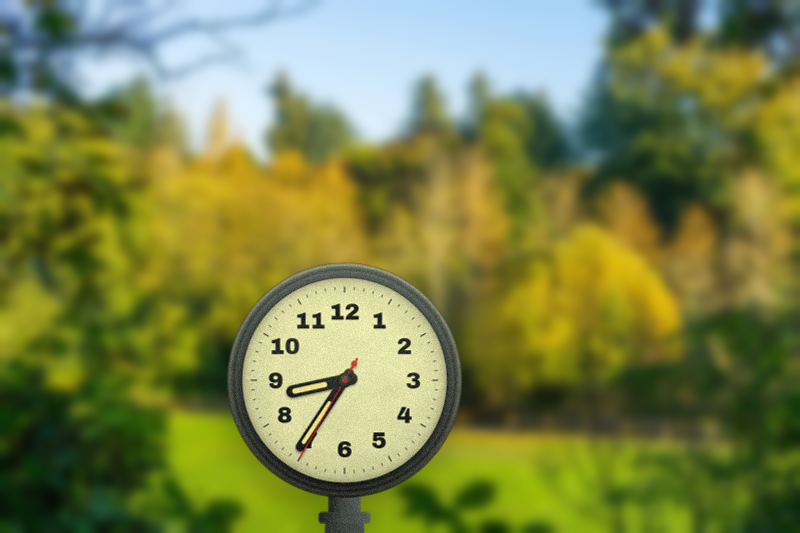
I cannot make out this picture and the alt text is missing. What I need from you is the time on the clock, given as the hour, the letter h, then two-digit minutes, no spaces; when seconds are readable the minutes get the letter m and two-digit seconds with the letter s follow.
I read 8h35m35s
